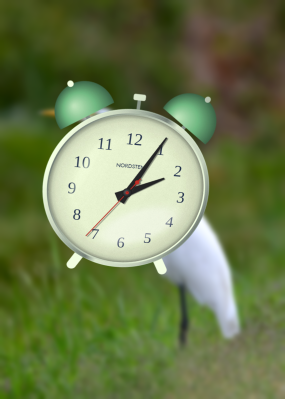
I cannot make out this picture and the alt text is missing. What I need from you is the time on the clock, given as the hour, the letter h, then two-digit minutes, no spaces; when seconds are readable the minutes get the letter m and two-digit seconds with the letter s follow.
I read 2h04m36s
